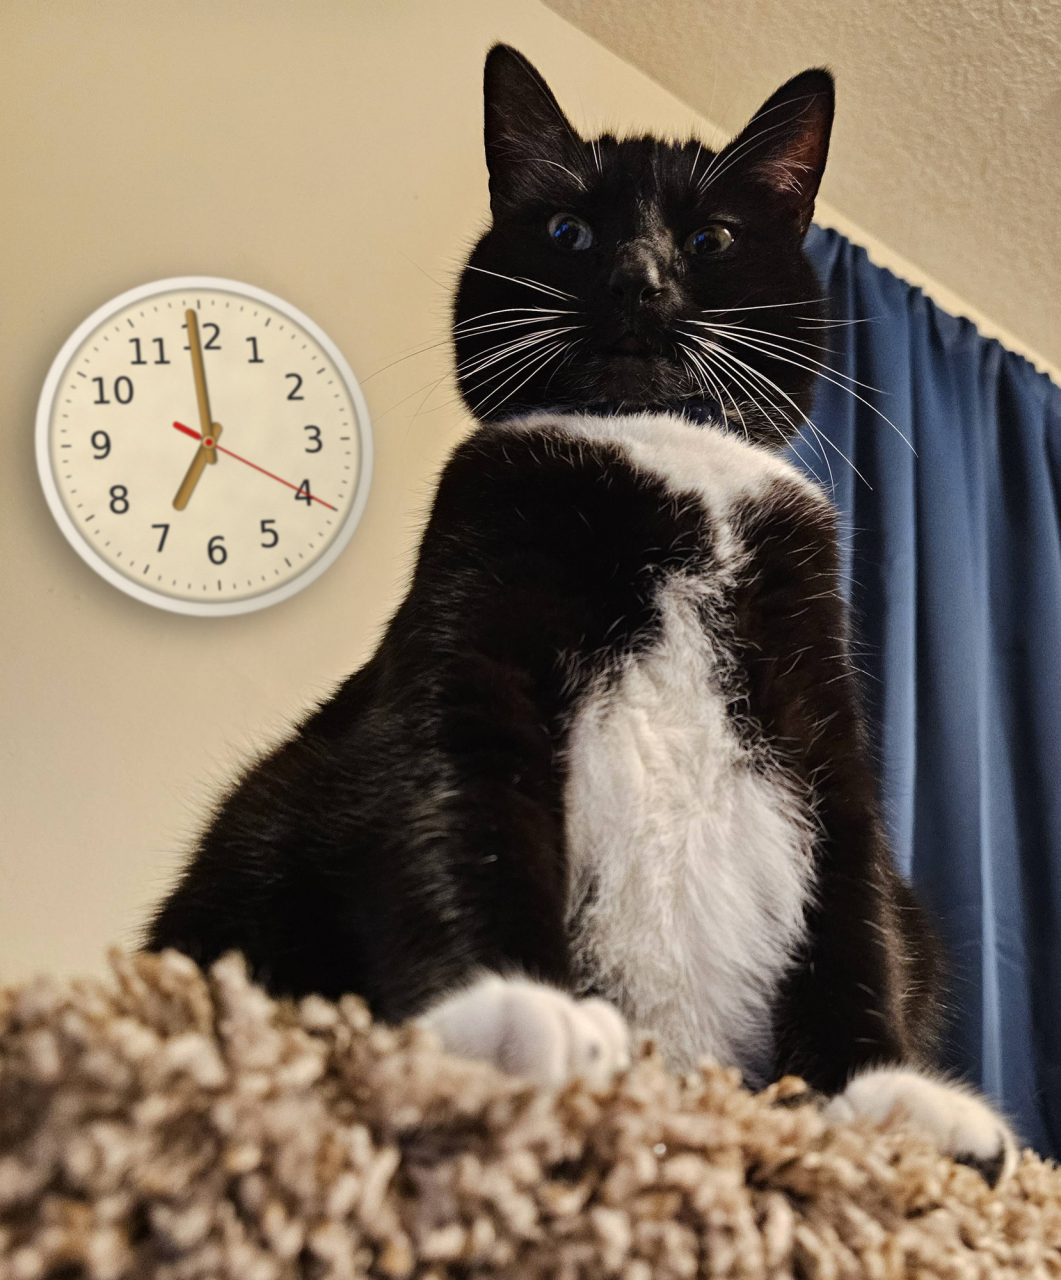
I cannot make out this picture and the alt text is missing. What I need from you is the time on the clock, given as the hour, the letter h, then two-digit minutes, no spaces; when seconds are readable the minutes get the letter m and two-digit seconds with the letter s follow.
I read 6h59m20s
